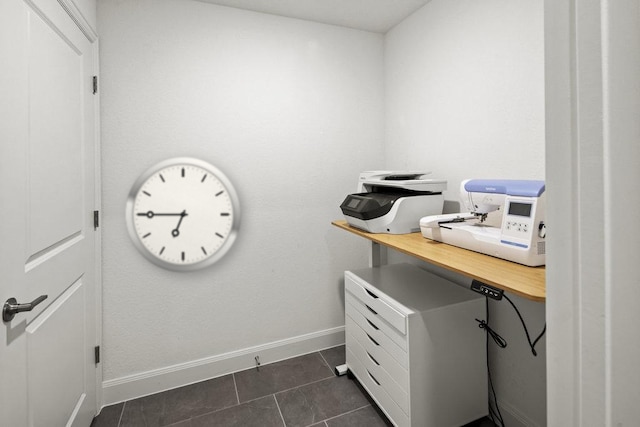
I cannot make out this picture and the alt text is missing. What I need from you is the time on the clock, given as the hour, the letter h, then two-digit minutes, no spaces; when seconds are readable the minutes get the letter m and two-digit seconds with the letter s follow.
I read 6h45
